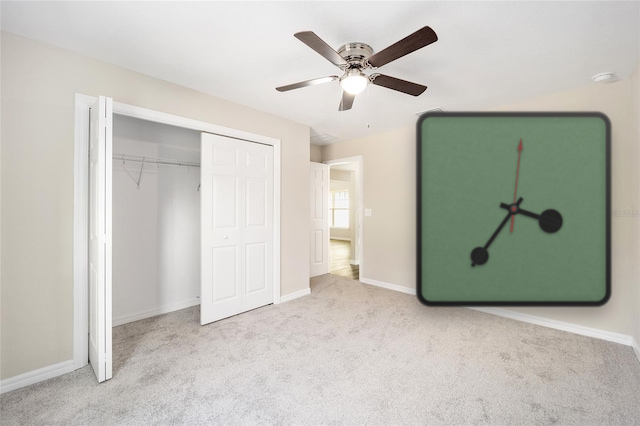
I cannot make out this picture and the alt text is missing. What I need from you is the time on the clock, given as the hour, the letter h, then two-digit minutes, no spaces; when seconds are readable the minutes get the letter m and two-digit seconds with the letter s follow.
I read 3h36m01s
